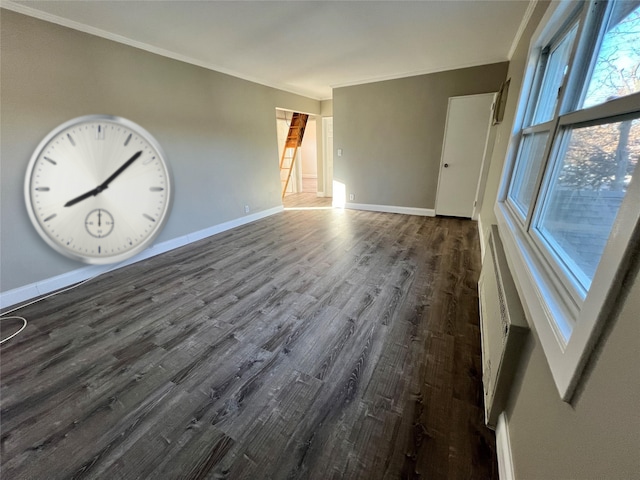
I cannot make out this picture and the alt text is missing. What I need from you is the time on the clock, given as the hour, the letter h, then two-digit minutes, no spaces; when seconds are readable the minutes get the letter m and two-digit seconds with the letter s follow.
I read 8h08
